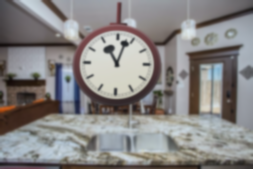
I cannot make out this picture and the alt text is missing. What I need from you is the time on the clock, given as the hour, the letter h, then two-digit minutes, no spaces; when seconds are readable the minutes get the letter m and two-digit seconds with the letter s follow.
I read 11h03
